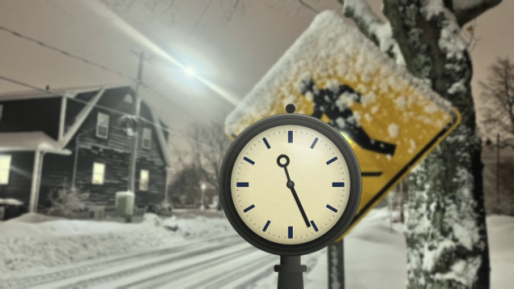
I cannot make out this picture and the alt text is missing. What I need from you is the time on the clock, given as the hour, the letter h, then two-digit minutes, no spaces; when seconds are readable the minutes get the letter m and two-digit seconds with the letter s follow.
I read 11h26
